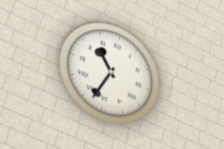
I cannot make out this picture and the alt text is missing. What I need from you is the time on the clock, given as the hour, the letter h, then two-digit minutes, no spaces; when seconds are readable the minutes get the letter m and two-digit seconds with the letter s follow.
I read 10h33
